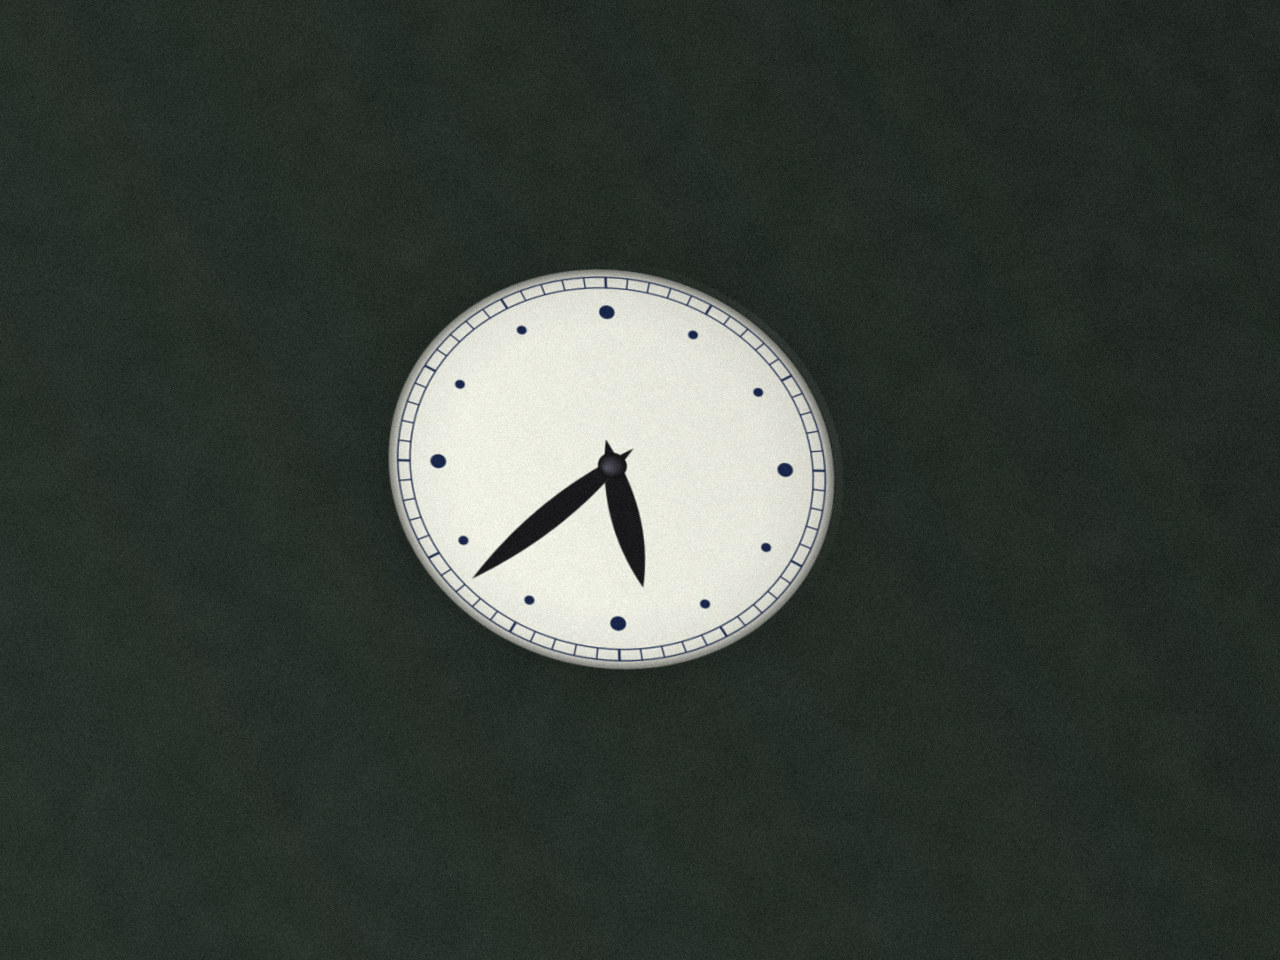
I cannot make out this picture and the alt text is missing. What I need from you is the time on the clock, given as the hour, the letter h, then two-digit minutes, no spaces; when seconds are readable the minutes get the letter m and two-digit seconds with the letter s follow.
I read 5h38
